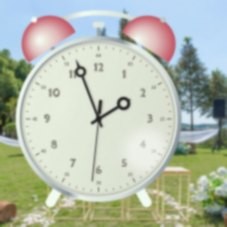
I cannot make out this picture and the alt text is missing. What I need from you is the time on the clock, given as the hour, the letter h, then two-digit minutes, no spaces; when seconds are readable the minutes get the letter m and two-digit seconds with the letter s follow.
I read 1h56m31s
